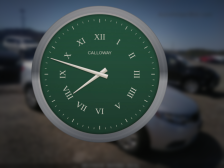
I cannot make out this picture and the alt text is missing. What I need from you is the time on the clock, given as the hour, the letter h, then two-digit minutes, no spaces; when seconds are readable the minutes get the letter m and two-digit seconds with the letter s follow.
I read 7h48
